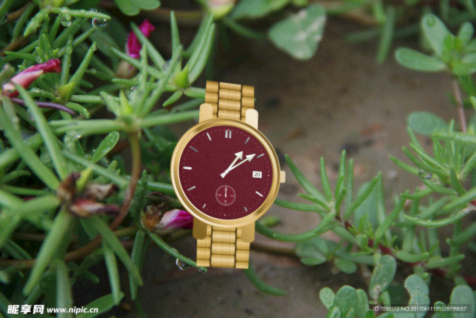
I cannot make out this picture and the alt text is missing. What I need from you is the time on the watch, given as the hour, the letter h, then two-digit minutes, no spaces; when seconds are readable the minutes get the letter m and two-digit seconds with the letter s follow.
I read 1h09
